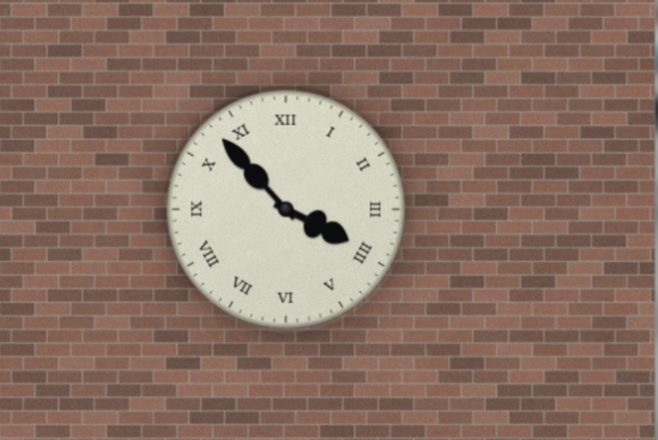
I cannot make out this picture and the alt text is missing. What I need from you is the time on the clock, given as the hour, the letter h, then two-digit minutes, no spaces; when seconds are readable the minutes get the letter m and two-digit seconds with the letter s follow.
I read 3h53
